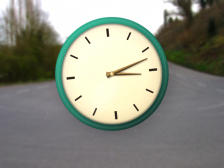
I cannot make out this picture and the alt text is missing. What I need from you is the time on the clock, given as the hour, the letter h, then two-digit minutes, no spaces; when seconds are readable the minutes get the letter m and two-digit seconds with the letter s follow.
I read 3h12
